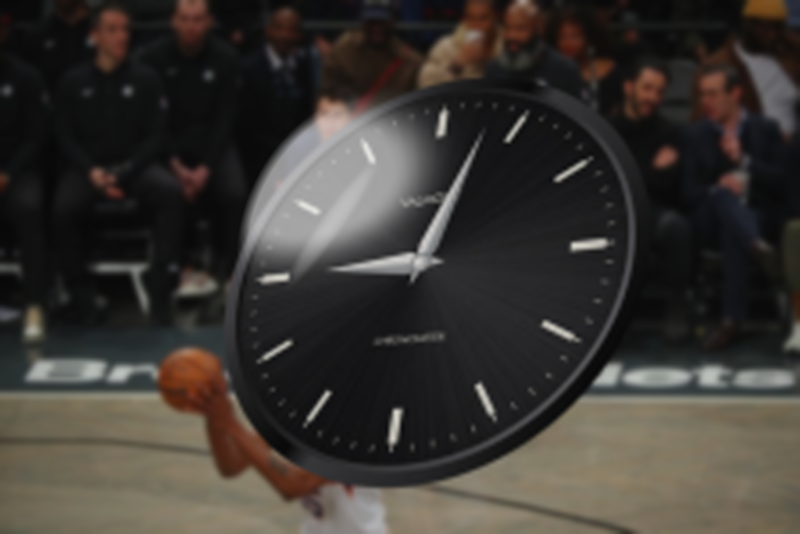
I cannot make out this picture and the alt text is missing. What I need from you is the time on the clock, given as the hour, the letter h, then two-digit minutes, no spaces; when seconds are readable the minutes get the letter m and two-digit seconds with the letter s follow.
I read 9h03
